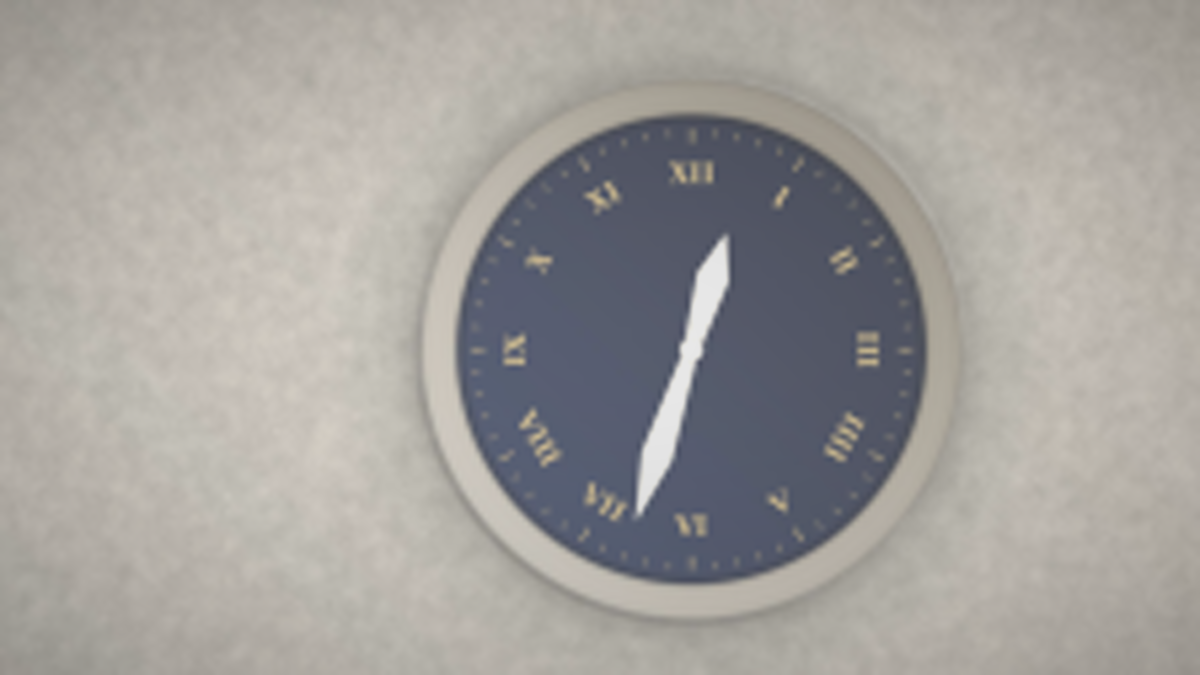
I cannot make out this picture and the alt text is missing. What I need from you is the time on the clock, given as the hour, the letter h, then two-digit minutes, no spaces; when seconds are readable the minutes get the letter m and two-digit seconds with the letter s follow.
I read 12h33
